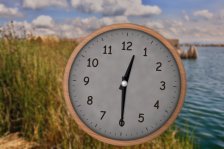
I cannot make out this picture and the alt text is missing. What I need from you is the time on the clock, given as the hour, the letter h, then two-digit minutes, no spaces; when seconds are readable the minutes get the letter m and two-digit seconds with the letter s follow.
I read 12h30
